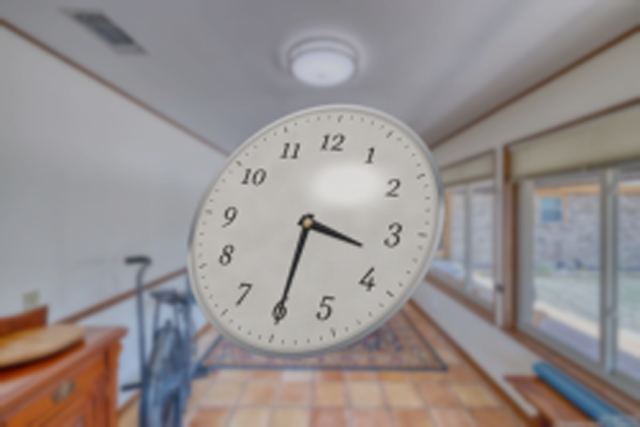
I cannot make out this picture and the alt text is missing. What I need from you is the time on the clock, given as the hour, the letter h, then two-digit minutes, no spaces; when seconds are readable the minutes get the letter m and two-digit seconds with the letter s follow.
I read 3h30
